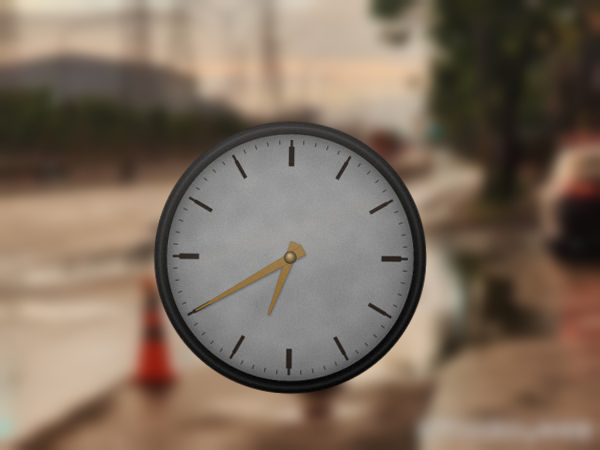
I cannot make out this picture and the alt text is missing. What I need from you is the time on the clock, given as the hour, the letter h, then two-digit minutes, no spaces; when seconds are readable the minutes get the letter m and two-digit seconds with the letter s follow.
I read 6h40
